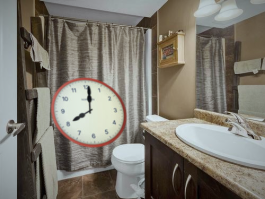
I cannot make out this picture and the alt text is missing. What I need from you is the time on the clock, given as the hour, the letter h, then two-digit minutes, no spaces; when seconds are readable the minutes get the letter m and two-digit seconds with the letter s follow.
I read 8h01
